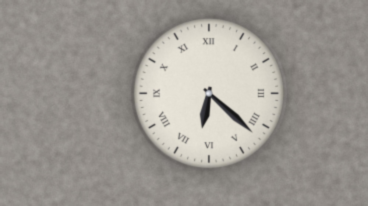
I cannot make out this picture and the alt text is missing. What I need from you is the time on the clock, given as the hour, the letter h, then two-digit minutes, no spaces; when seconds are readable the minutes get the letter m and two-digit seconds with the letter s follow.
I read 6h22
